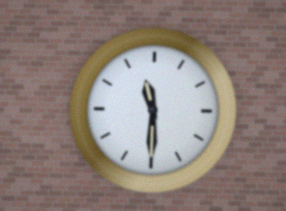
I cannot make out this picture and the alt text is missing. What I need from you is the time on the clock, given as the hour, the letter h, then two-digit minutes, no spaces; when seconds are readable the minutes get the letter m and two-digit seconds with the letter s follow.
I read 11h30
